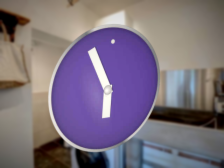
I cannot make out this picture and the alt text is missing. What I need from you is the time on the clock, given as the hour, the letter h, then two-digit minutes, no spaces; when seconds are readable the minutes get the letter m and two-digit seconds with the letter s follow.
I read 5h55
